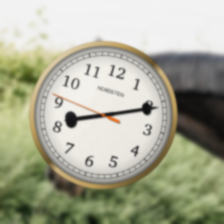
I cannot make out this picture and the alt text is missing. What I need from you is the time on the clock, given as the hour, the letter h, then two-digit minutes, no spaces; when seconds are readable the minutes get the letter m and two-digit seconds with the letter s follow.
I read 8h10m46s
